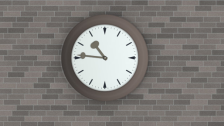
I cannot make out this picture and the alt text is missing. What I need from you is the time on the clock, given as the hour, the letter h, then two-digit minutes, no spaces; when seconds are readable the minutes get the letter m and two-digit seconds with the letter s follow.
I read 10h46
